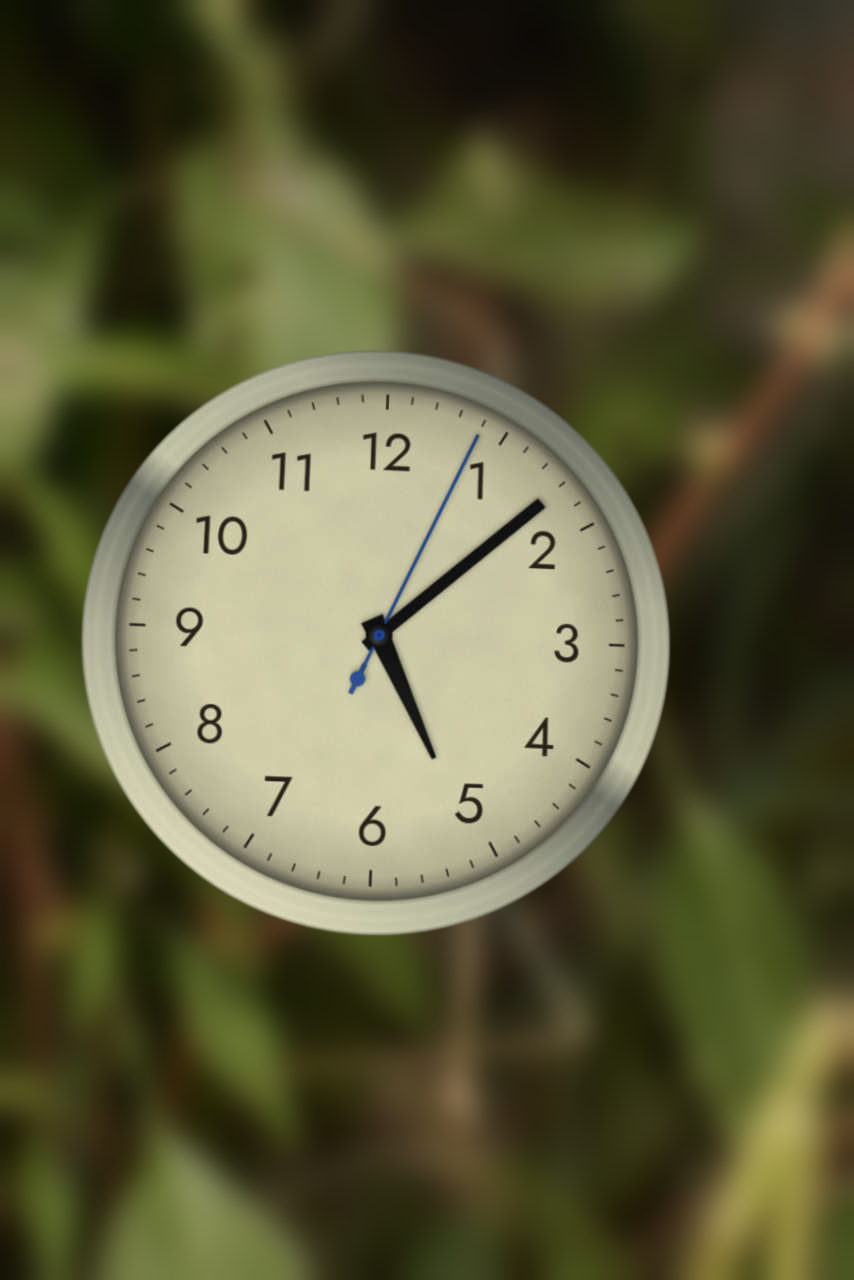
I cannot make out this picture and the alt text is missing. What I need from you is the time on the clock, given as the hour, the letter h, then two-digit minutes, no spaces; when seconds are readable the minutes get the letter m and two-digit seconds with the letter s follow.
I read 5h08m04s
